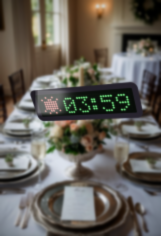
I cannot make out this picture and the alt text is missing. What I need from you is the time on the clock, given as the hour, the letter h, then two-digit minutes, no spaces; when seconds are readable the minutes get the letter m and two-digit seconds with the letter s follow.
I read 3h59
